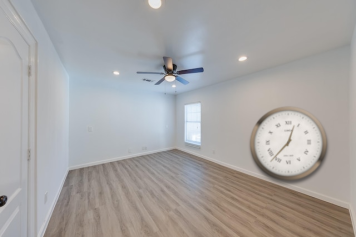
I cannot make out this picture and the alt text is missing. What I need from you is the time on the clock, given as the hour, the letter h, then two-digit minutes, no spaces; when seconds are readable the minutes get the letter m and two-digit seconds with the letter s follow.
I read 12h37
